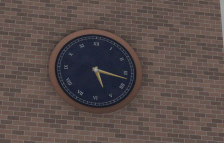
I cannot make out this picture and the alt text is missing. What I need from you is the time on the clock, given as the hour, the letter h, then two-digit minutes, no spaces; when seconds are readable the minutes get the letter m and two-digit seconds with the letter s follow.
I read 5h17
